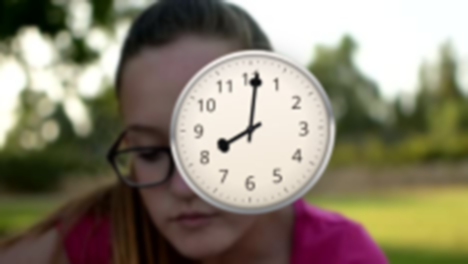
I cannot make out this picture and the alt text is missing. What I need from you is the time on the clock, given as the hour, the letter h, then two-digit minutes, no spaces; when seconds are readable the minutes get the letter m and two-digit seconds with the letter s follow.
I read 8h01
